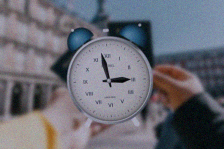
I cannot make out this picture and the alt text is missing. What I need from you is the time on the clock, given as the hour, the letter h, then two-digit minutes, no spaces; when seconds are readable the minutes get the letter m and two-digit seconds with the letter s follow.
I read 2h58
